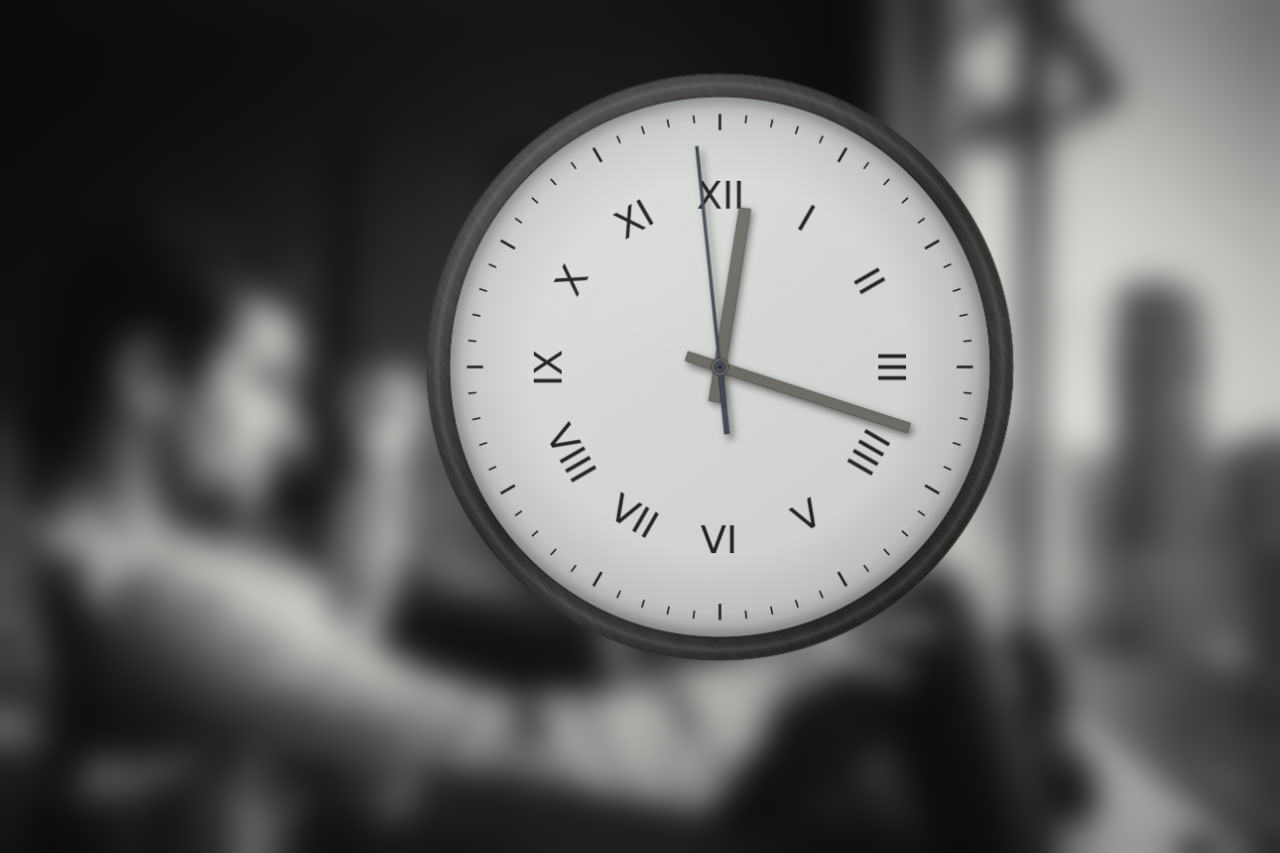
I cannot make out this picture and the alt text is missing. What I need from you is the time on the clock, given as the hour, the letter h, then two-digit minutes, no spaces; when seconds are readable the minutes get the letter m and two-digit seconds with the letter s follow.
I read 12h17m59s
